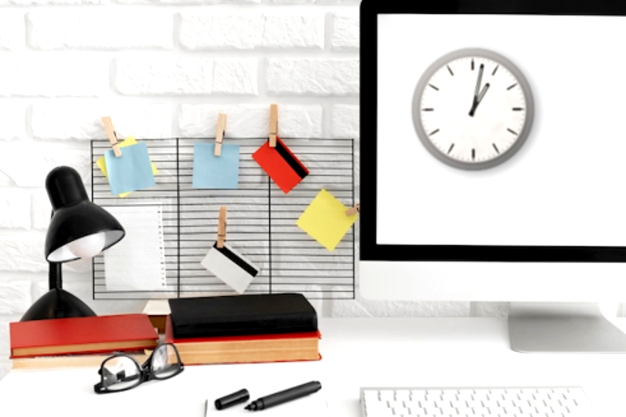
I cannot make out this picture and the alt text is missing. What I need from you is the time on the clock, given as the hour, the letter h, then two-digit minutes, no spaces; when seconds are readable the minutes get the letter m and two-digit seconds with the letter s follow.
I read 1h02
